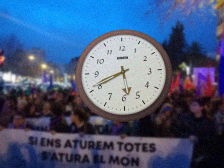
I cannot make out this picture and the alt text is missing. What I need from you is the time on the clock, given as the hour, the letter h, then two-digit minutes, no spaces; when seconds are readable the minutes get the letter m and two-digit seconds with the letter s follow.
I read 5h41
